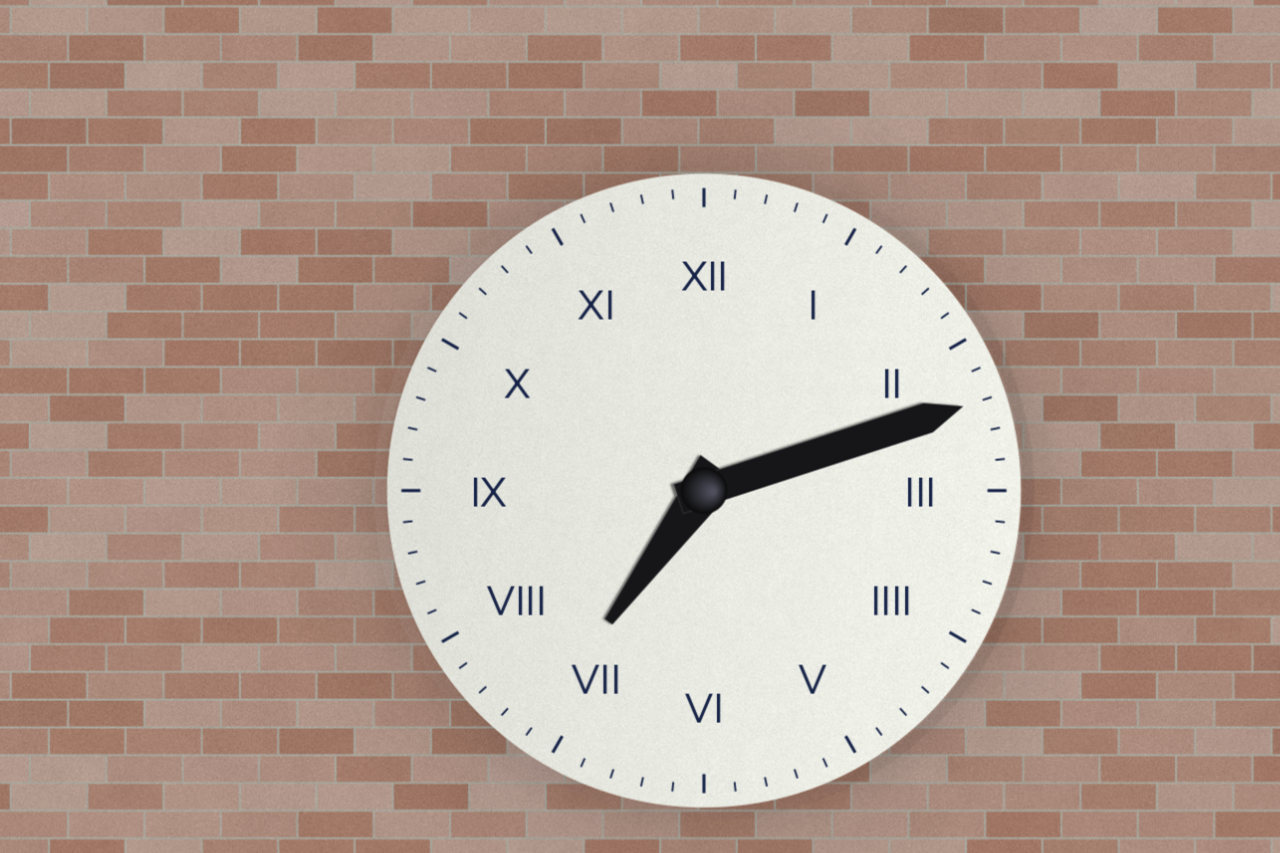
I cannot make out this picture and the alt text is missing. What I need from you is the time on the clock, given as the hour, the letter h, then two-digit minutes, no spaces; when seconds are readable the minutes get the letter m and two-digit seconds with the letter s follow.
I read 7h12
